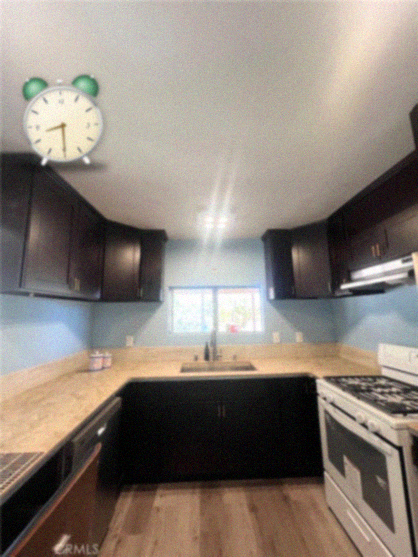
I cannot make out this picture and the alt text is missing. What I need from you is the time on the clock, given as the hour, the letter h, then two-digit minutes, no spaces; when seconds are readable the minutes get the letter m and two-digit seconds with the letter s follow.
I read 8h30
